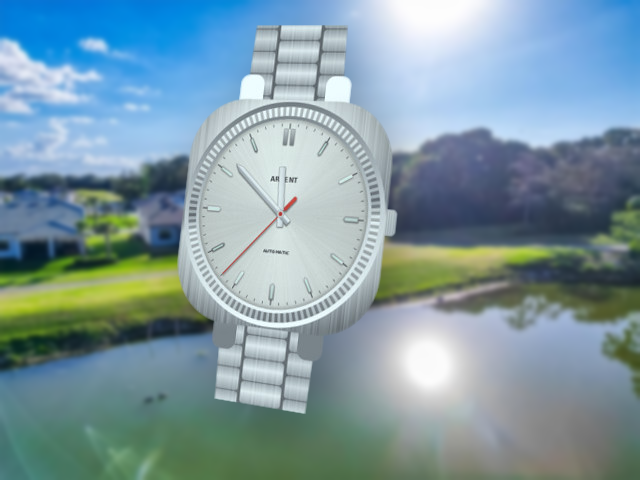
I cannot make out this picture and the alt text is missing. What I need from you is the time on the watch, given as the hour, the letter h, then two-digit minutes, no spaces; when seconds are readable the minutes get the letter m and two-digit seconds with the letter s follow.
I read 11h51m37s
